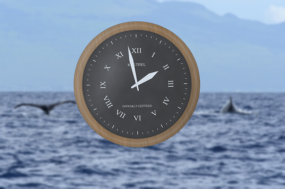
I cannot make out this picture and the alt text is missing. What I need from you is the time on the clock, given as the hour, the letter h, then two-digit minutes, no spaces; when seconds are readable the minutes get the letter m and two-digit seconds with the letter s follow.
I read 1h58
